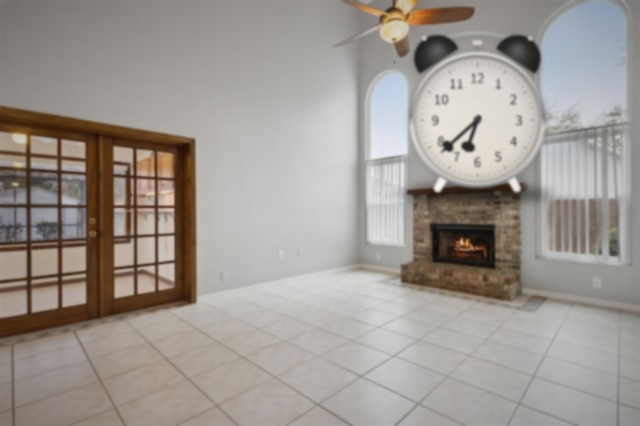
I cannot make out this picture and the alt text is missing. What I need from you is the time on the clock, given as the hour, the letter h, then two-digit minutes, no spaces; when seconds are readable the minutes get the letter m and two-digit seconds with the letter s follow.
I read 6h38
